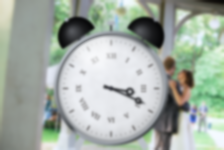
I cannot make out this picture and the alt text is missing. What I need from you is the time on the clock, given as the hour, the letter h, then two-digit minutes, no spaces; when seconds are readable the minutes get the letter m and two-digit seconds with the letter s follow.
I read 3h19
